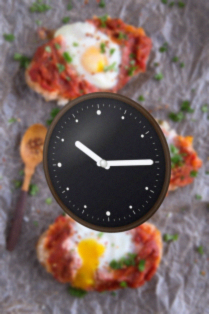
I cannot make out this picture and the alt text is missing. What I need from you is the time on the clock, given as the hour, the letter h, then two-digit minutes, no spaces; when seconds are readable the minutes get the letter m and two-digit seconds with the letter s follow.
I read 10h15
